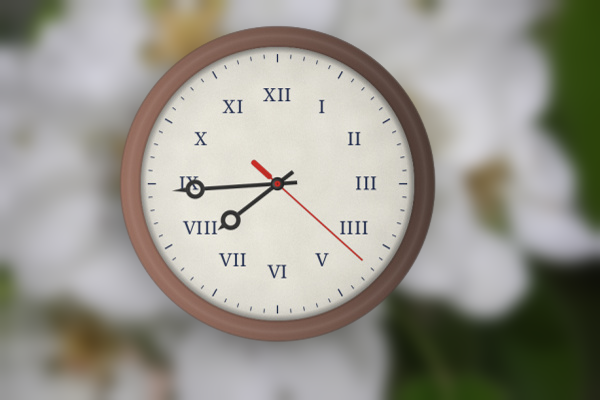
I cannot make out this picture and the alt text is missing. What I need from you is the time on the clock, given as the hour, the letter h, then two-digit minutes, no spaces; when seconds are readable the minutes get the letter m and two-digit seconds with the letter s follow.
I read 7h44m22s
